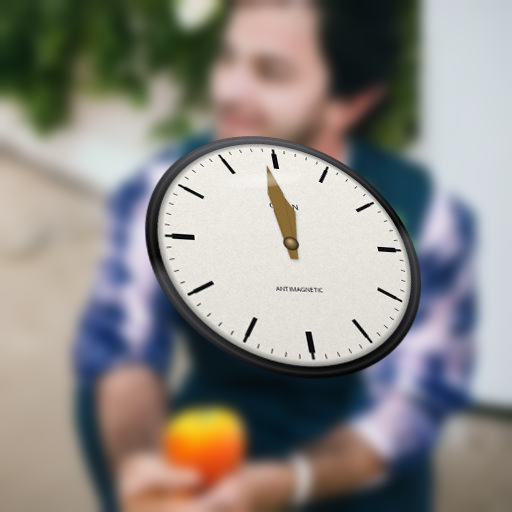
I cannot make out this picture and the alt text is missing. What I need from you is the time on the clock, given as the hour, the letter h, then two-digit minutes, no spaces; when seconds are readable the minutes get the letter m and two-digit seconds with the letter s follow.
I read 11h59
